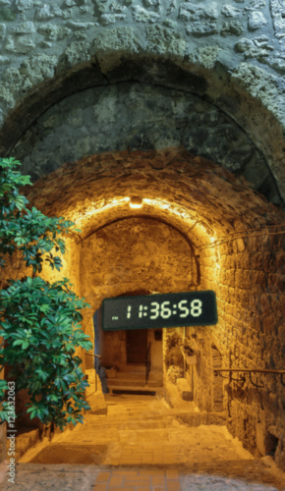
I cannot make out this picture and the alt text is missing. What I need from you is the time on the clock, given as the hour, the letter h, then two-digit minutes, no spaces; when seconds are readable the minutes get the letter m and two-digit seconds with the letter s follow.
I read 11h36m58s
